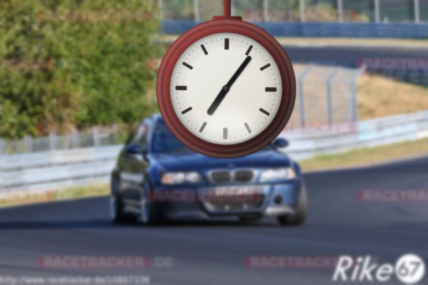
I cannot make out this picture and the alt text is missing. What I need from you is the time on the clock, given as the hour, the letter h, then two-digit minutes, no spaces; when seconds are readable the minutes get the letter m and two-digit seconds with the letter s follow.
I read 7h06
